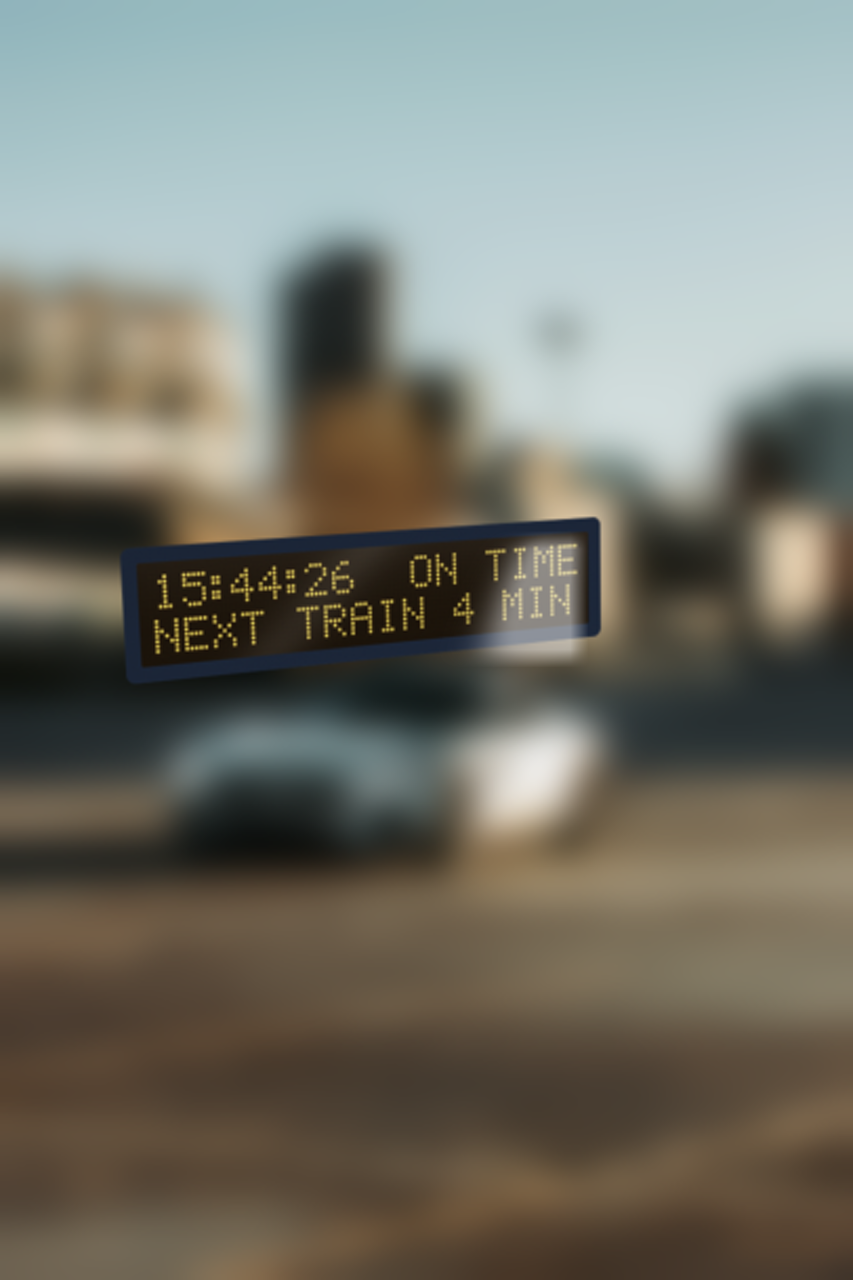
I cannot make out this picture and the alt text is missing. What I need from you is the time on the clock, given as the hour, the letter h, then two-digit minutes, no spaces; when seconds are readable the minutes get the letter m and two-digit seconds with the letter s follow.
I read 15h44m26s
